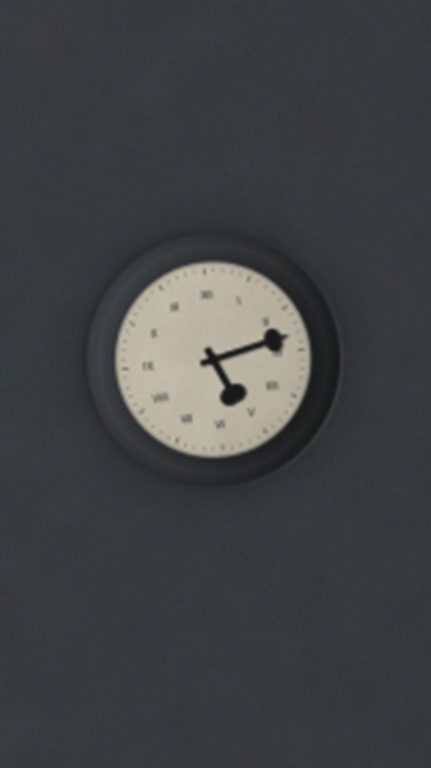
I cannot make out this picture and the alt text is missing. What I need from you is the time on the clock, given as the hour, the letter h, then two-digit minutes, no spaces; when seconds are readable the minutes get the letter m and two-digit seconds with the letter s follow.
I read 5h13
